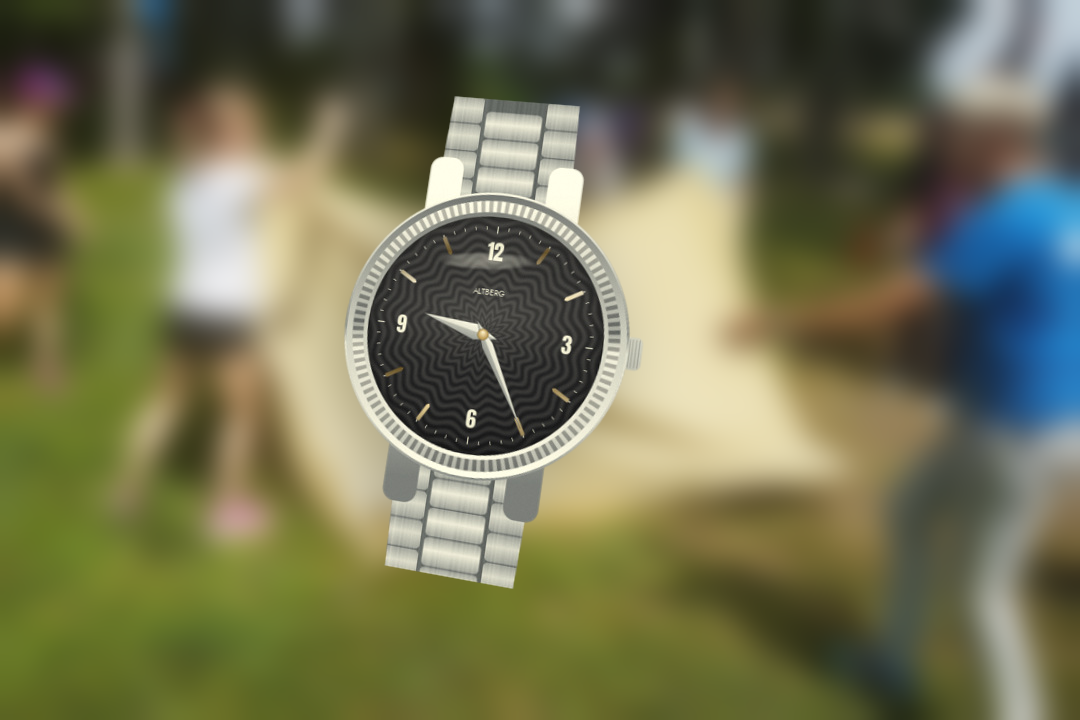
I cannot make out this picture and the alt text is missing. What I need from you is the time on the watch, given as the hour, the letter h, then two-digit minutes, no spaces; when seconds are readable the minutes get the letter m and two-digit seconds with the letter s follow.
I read 9h25
